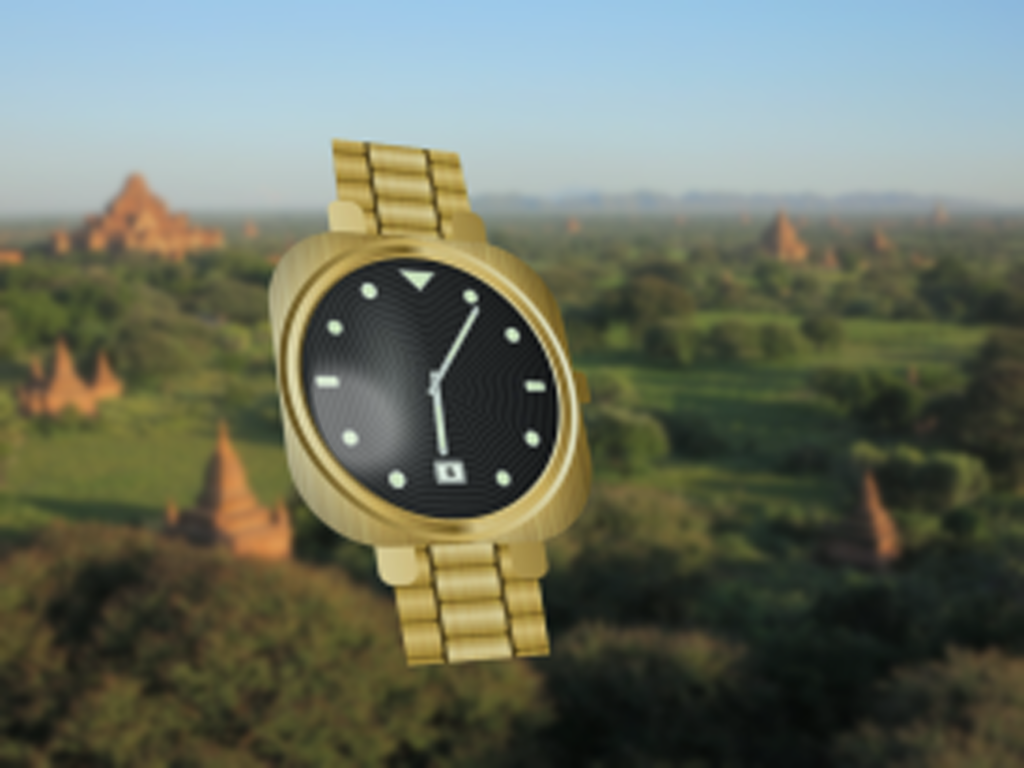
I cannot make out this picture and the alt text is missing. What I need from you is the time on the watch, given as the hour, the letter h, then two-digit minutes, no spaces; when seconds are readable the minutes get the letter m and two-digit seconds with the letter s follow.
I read 6h06
